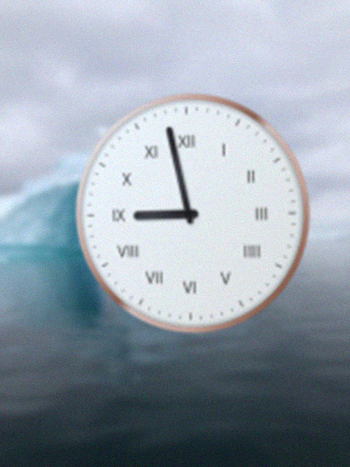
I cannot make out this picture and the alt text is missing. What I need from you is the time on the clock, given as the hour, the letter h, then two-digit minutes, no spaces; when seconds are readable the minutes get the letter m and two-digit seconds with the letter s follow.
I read 8h58
